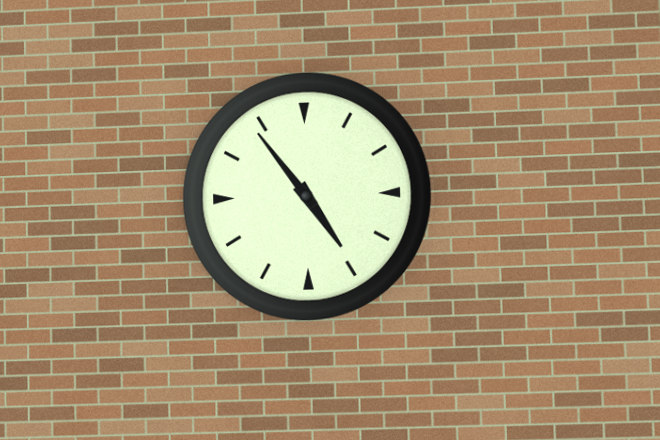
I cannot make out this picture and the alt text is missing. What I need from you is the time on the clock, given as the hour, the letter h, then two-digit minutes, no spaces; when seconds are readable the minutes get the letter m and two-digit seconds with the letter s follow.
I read 4h54
